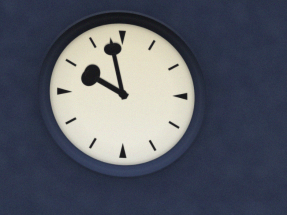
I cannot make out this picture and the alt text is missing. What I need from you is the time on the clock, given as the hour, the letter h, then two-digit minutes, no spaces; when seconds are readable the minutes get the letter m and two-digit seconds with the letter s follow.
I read 9h58
